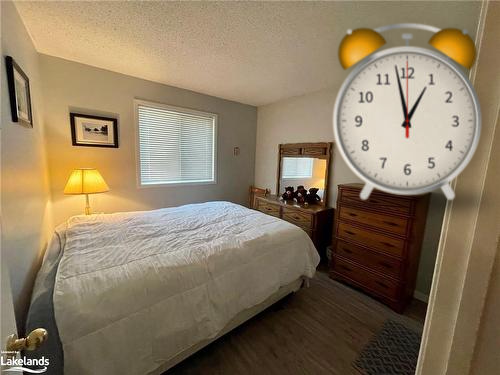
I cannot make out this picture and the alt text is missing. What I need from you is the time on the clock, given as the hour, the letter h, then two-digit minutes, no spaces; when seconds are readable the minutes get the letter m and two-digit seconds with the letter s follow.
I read 12h58m00s
